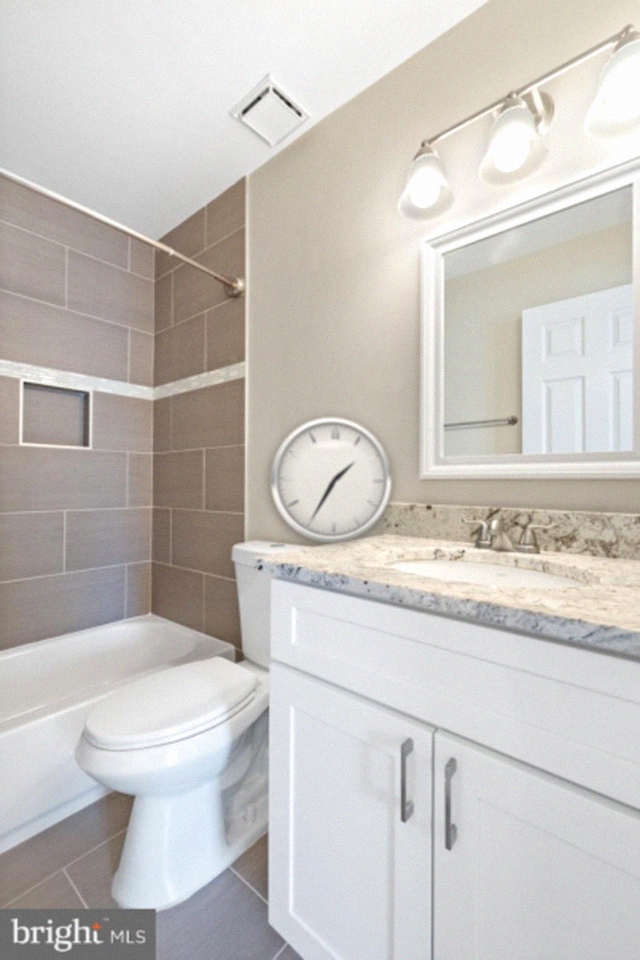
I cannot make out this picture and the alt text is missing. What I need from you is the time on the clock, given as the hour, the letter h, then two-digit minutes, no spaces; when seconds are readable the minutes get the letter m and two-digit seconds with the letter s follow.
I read 1h35
